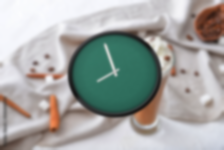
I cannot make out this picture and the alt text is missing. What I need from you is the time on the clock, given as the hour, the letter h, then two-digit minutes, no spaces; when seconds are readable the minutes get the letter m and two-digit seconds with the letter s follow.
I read 7h57
